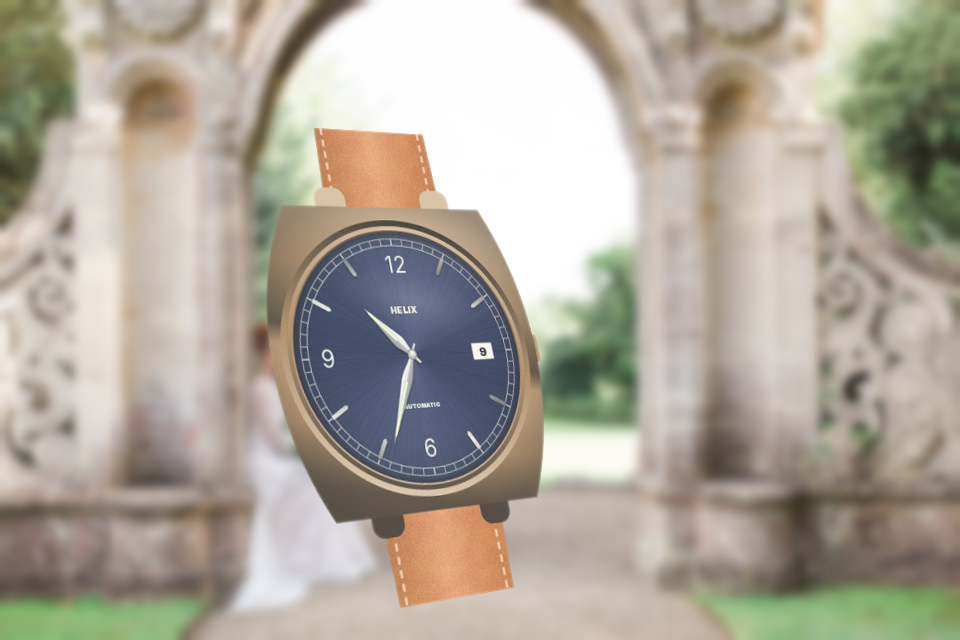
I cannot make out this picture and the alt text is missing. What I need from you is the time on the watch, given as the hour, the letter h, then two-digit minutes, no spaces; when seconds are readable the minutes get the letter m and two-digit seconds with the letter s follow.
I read 10h34
